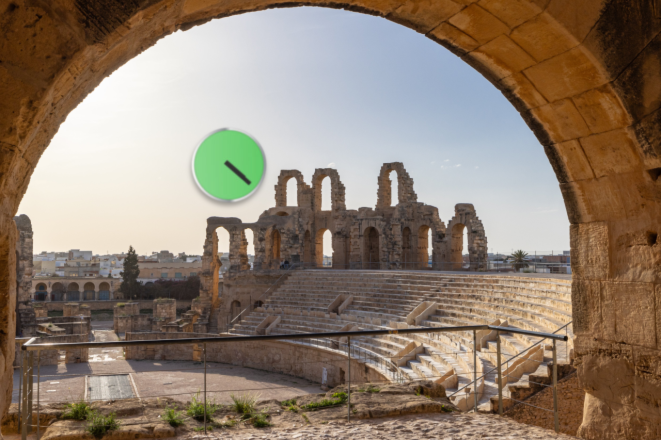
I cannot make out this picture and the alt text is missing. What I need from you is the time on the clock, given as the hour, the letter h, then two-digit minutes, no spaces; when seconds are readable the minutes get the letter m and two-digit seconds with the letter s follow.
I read 4h22
